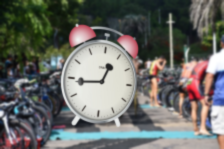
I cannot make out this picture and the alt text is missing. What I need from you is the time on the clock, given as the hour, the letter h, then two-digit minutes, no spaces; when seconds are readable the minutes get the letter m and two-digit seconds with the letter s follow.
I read 12h44
